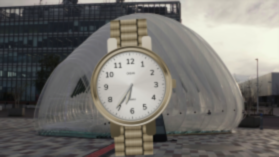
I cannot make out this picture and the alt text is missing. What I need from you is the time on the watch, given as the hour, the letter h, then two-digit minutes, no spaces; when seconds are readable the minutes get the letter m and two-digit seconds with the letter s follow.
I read 6h36
